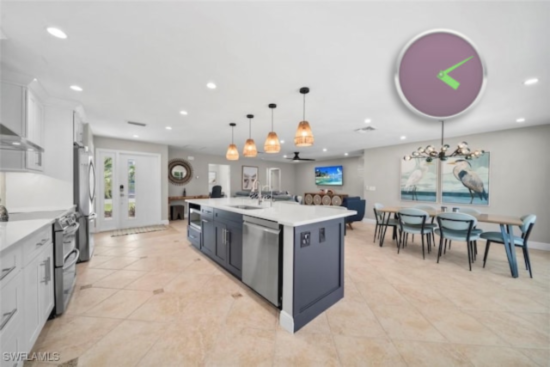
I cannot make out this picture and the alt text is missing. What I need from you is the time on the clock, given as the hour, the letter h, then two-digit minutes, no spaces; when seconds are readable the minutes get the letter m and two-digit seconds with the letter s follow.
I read 4h10
